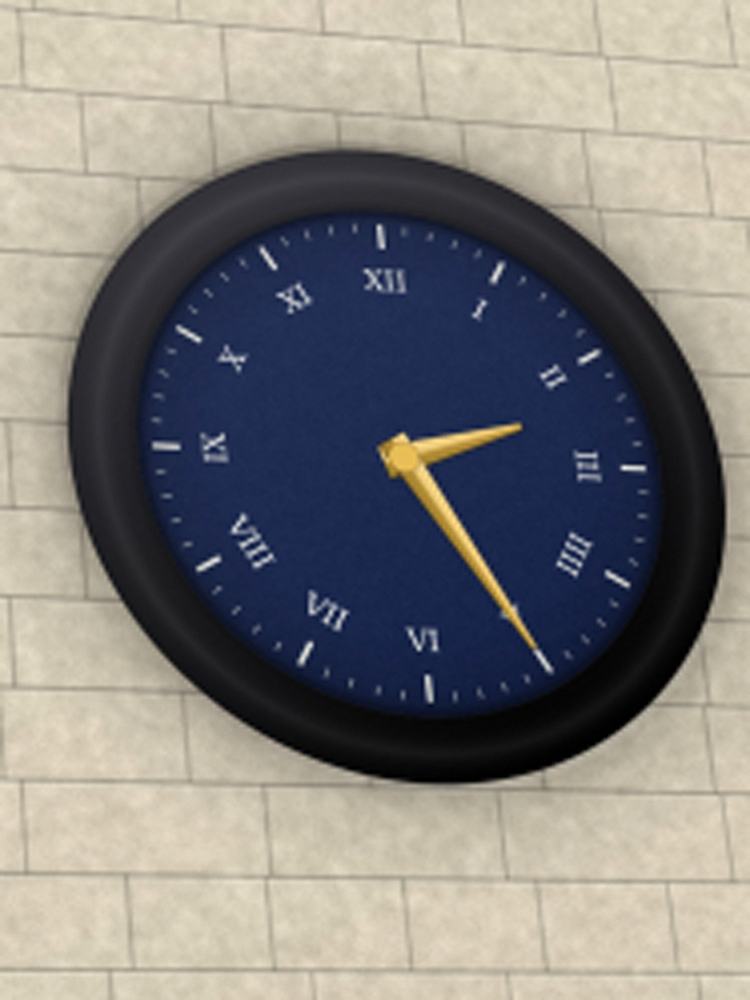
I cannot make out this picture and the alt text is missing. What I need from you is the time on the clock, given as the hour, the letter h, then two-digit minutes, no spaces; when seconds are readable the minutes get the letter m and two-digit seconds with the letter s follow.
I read 2h25
